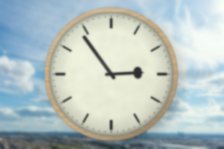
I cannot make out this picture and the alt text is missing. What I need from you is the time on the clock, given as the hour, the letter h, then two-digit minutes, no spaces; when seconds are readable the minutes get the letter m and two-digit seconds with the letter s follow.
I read 2h54
